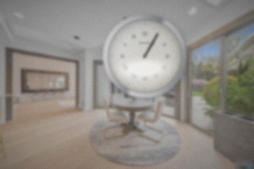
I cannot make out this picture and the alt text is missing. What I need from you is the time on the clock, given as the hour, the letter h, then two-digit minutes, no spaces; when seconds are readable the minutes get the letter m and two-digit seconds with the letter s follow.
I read 1h05
